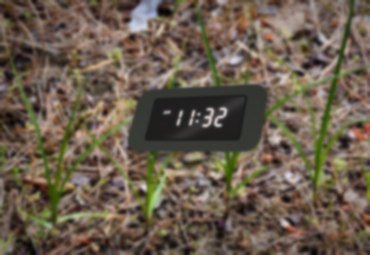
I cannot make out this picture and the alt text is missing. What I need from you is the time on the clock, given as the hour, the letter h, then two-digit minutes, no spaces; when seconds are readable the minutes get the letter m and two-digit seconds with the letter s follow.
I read 11h32
